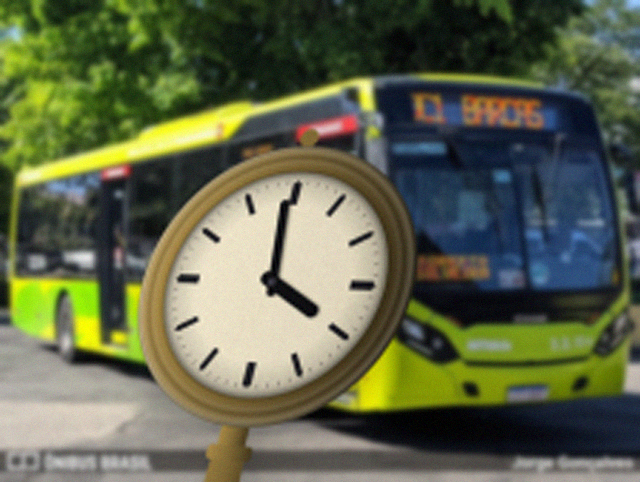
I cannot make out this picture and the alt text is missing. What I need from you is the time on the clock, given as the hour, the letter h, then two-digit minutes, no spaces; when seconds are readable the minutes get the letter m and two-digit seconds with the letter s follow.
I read 3h59
